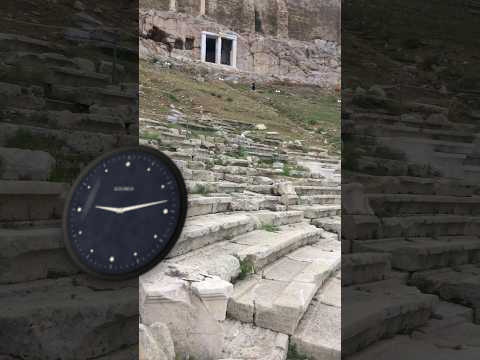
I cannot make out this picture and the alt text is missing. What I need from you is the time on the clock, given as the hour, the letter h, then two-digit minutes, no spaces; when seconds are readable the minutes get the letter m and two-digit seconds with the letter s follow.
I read 9h13
